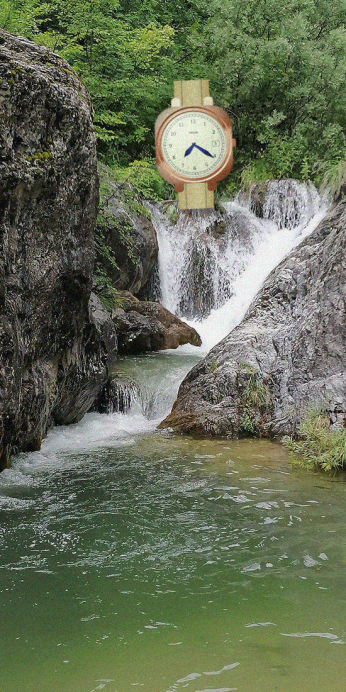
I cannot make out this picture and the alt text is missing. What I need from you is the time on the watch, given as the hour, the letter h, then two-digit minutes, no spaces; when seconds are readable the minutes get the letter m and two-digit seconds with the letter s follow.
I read 7h21
